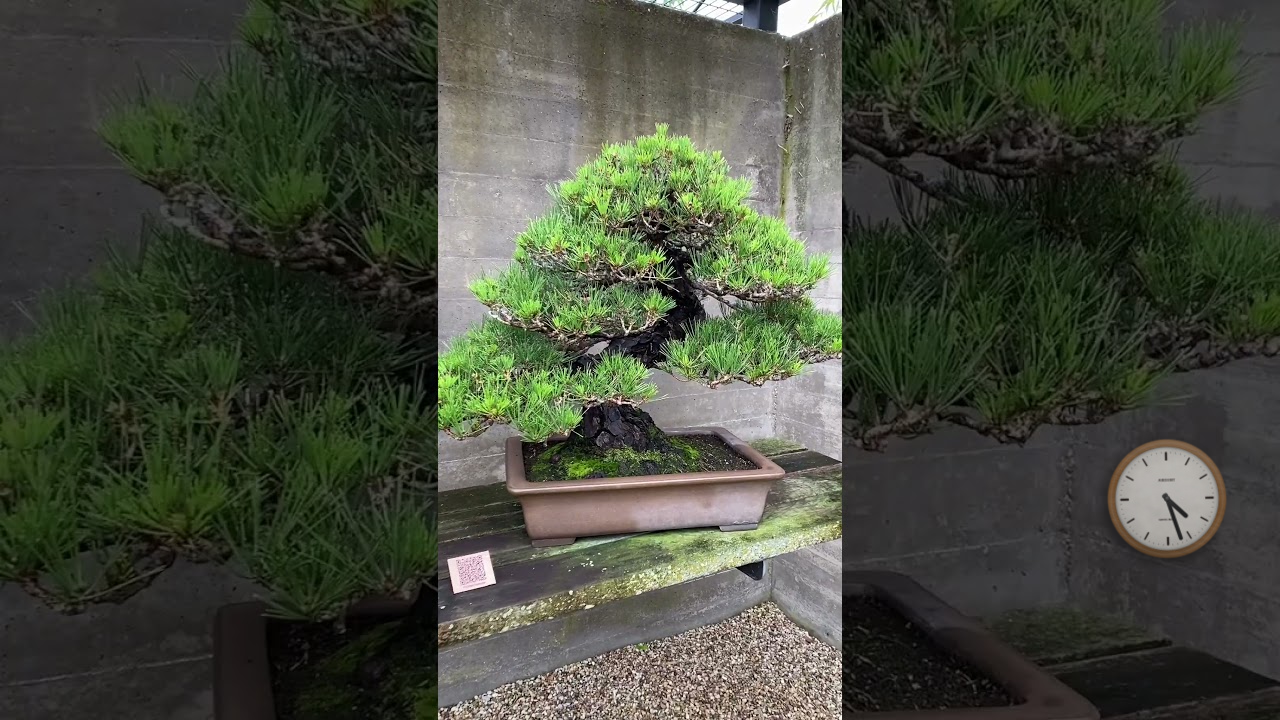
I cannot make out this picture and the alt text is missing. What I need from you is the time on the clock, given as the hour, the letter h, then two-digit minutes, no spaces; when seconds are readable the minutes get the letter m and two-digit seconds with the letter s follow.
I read 4h27
